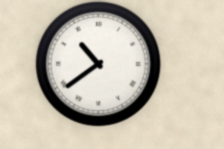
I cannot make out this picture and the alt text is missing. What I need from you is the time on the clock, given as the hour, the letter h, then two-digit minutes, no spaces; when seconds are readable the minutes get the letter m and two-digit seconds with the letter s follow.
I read 10h39
